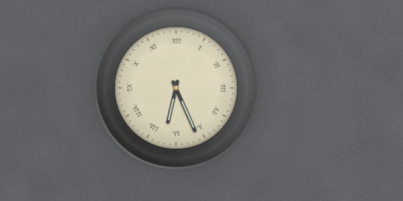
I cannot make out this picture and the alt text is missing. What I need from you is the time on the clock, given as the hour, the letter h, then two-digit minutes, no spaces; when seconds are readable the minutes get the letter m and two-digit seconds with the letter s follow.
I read 6h26
